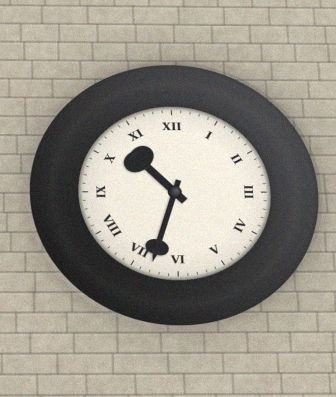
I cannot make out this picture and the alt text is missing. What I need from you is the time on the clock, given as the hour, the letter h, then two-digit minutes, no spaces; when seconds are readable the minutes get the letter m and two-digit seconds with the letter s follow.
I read 10h33
